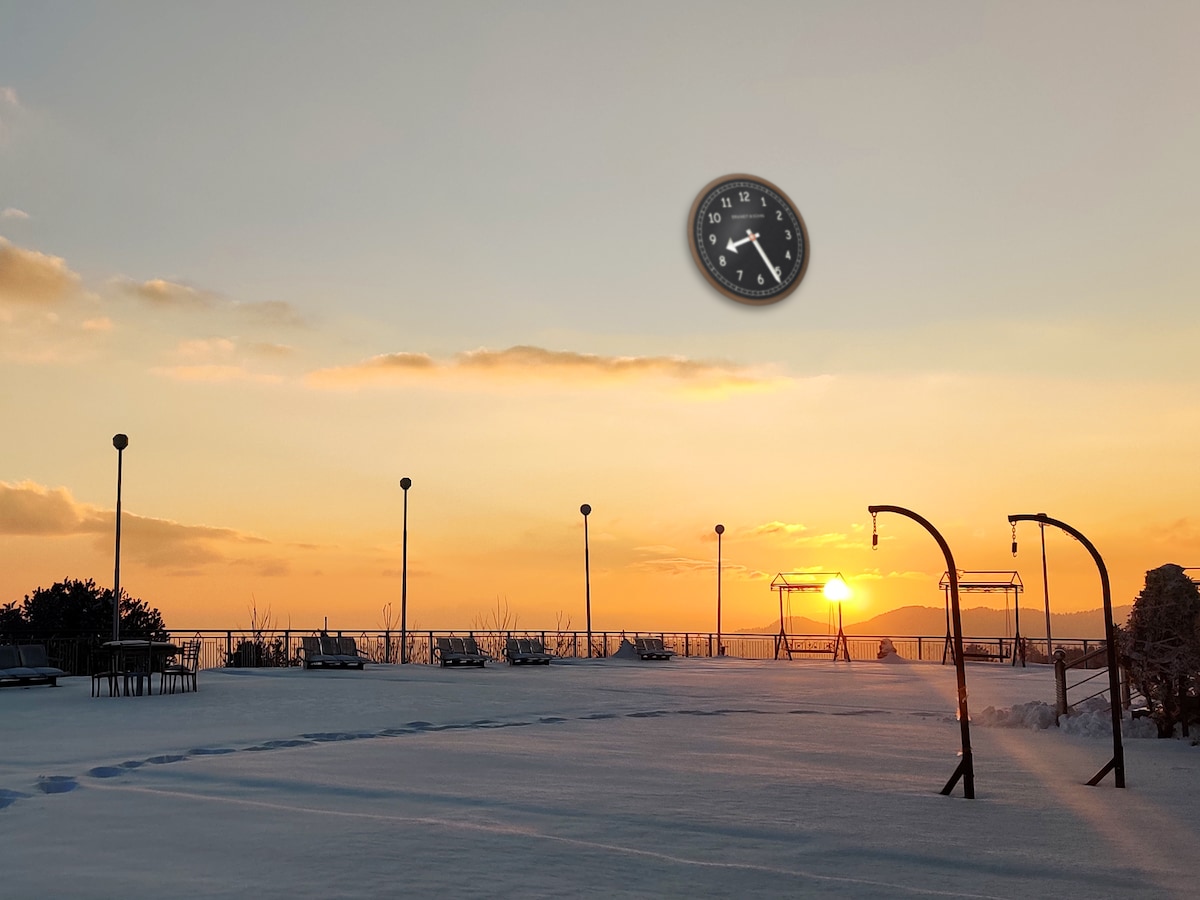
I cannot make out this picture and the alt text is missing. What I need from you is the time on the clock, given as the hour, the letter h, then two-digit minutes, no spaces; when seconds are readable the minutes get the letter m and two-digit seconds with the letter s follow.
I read 8h26
